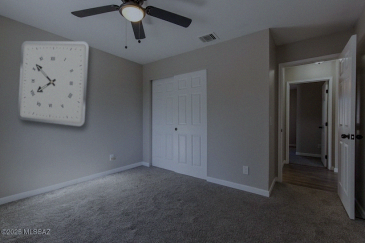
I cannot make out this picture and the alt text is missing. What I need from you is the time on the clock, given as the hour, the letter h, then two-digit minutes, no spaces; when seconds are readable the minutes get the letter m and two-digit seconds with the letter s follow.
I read 7h52
